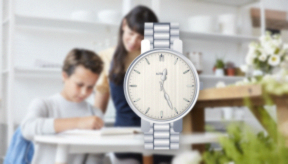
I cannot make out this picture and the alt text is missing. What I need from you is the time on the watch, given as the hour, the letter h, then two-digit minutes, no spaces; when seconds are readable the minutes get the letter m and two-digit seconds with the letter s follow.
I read 12h26
